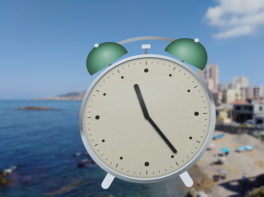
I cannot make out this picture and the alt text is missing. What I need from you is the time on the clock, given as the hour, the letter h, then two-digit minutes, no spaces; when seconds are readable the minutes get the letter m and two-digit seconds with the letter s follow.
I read 11h24
